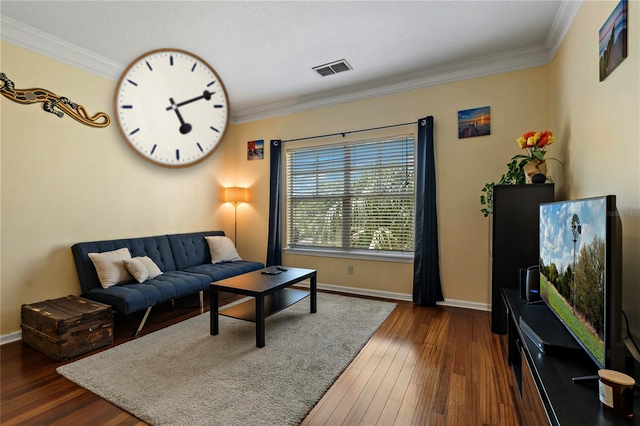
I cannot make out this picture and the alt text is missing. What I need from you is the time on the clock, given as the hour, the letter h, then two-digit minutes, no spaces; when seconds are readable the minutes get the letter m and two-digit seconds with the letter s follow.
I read 5h12
